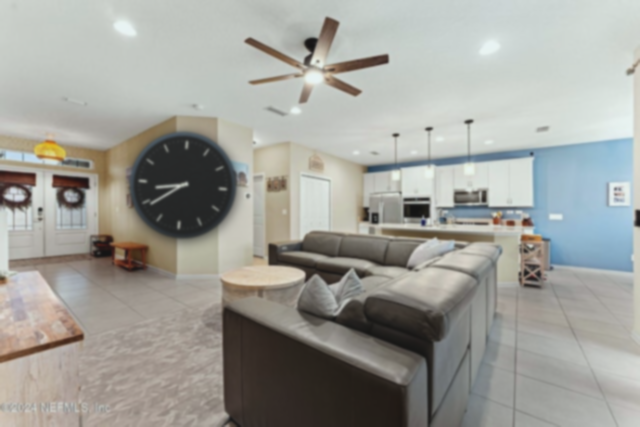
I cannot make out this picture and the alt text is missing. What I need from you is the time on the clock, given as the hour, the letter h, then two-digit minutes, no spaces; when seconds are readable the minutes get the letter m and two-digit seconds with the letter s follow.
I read 8h39
